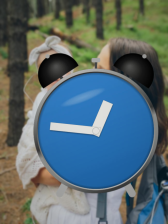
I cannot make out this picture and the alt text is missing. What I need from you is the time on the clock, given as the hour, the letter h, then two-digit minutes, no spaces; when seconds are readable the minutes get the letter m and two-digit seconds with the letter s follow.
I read 12h46
